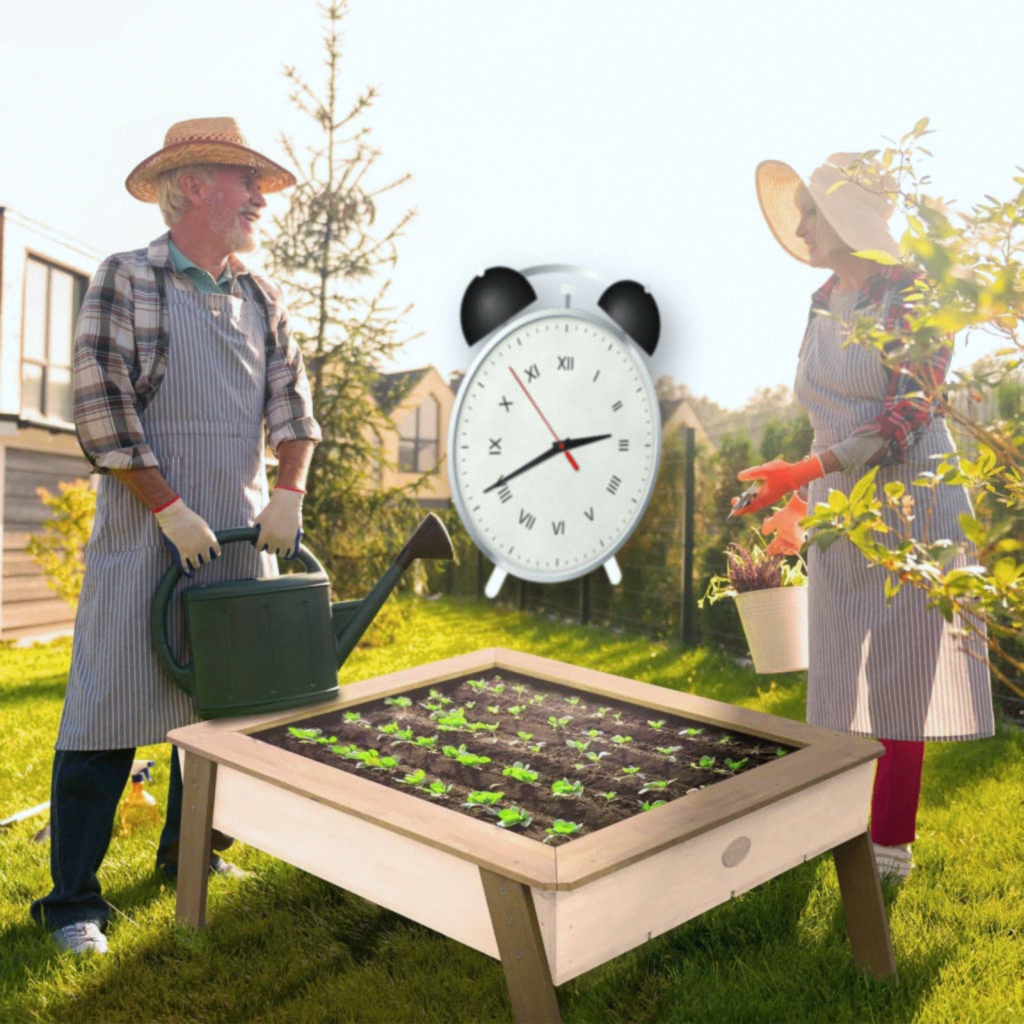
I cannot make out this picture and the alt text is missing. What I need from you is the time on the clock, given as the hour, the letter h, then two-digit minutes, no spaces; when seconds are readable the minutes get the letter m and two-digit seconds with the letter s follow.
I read 2h40m53s
